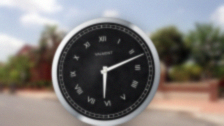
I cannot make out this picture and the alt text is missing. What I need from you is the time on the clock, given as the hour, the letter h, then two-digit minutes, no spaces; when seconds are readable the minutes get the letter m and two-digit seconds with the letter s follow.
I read 6h12
